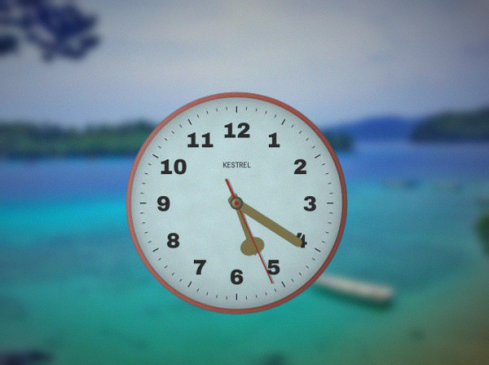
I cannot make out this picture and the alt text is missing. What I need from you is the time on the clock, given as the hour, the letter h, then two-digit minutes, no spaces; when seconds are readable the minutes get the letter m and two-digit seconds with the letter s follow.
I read 5h20m26s
